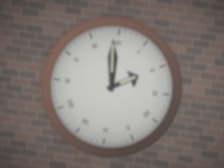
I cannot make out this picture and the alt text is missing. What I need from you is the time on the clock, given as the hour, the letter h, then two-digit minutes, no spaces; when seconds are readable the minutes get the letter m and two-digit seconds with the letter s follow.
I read 1h59
